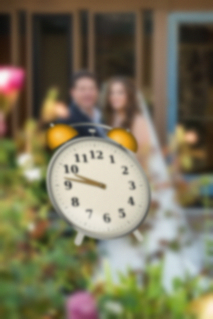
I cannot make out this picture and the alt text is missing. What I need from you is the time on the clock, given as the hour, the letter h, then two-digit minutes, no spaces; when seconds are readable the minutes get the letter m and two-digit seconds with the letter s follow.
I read 9h47
